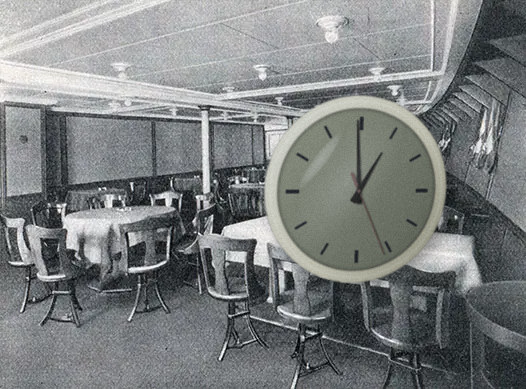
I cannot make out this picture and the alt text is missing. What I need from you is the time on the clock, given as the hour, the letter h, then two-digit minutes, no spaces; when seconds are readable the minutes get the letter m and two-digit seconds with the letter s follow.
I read 12h59m26s
